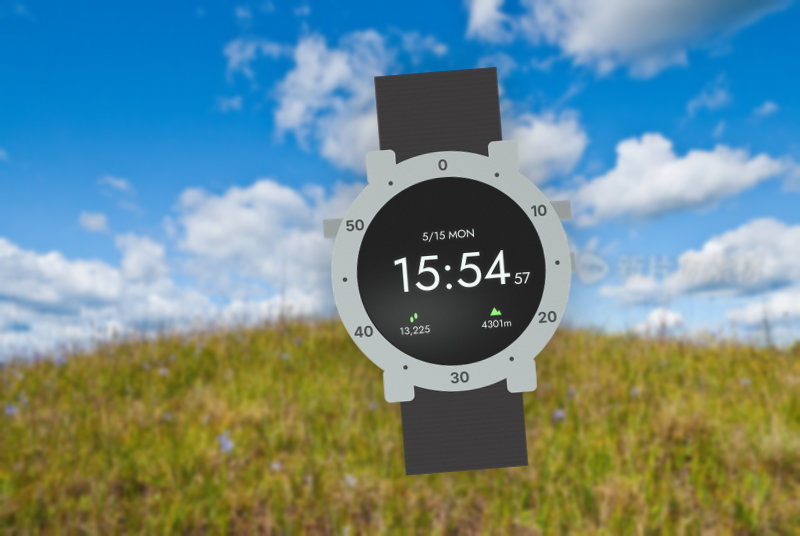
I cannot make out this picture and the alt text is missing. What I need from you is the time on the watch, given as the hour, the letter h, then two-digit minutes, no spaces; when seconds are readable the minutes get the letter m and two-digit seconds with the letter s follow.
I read 15h54m57s
